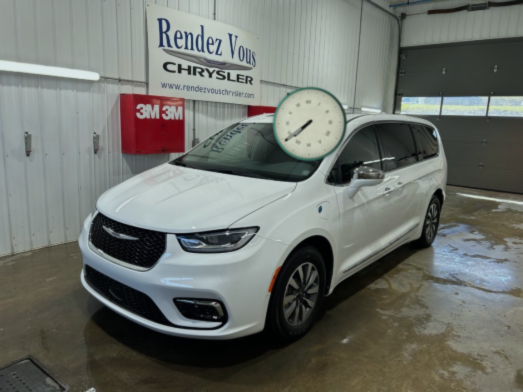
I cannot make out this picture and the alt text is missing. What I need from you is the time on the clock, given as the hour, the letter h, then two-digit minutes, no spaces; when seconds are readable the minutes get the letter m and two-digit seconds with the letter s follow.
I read 7h39
